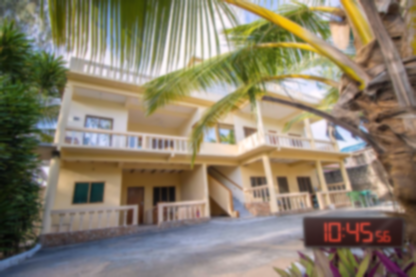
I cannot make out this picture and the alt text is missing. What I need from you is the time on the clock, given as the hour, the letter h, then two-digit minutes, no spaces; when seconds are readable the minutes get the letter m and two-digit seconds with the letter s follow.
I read 10h45
